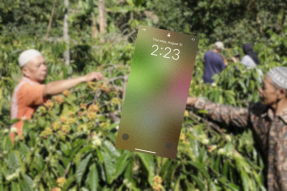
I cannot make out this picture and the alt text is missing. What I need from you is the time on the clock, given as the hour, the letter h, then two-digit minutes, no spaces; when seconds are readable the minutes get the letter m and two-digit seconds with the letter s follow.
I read 2h23
